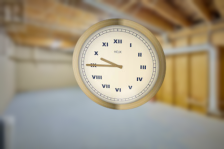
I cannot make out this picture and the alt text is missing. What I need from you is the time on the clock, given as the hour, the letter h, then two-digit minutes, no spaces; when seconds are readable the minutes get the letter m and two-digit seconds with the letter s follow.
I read 9h45
